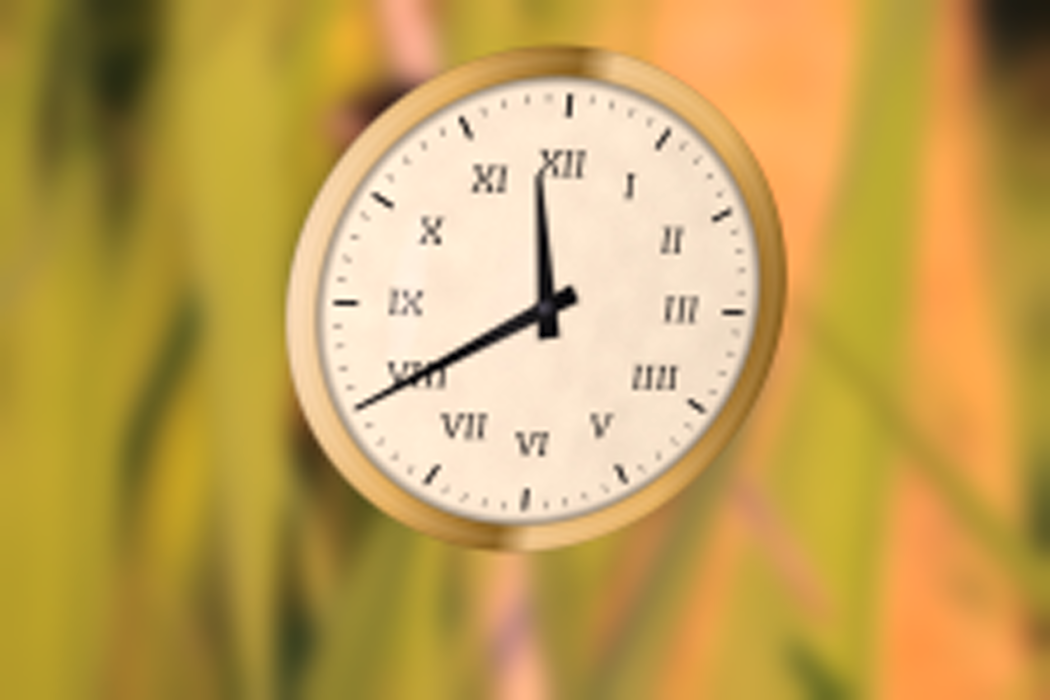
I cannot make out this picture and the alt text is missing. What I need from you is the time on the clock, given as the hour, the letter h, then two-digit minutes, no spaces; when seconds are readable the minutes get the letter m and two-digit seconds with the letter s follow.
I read 11h40
